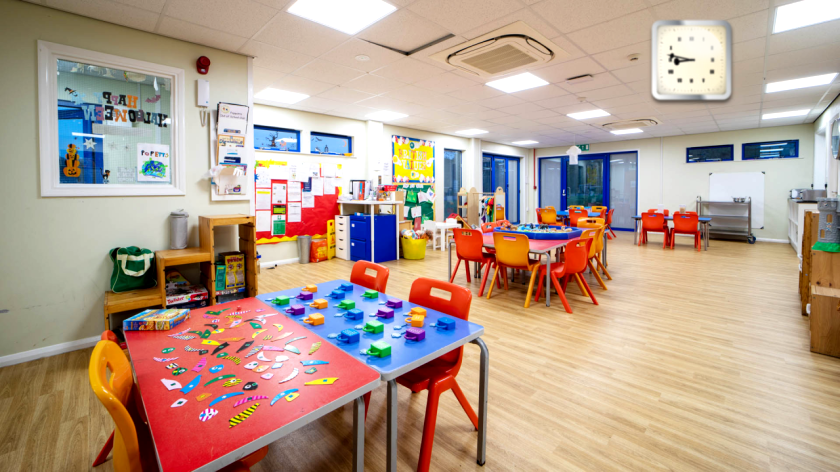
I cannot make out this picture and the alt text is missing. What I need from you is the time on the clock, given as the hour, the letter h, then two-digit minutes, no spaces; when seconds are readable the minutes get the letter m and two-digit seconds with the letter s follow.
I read 8h47
